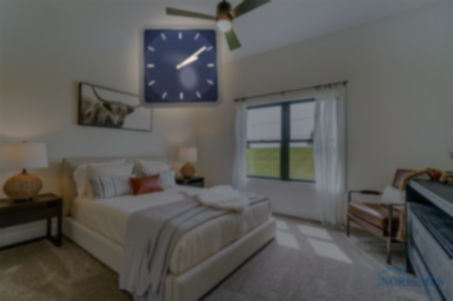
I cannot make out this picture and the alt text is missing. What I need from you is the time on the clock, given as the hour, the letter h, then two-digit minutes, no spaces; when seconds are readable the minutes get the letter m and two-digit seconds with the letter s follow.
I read 2h09
